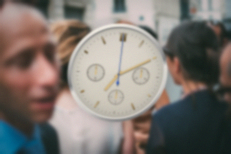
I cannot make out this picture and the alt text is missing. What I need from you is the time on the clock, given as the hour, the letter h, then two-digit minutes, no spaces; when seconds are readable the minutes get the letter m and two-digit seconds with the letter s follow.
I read 7h10
